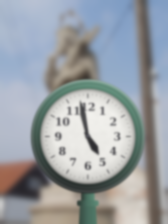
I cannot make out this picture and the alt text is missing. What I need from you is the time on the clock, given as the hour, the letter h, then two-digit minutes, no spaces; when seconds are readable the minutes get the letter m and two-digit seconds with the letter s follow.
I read 4h58
